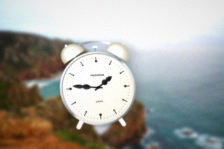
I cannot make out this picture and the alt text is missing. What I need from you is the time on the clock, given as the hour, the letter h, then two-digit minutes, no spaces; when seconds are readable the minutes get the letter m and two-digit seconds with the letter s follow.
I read 1h46
